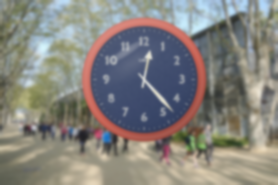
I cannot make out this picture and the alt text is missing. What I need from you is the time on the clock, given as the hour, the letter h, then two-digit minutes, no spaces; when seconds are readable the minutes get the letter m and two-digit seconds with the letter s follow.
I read 12h23
